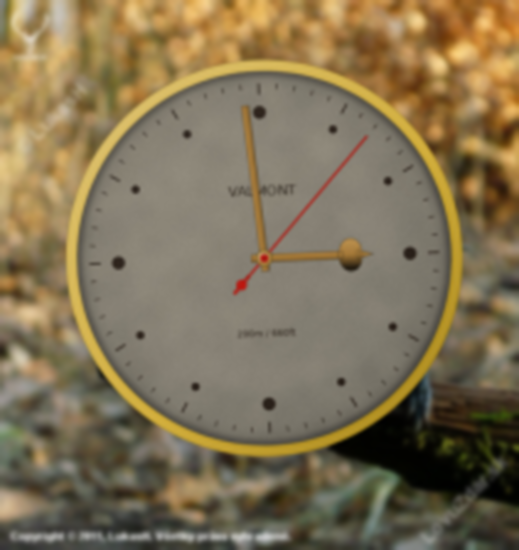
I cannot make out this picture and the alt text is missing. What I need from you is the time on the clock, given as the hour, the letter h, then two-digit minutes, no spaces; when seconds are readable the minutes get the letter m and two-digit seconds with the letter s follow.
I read 2h59m07s
